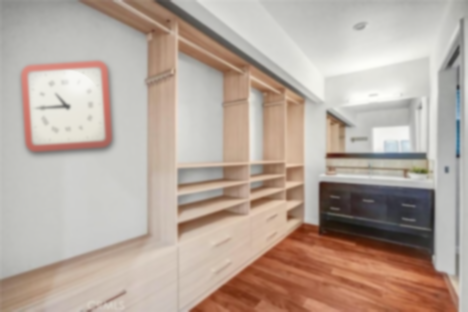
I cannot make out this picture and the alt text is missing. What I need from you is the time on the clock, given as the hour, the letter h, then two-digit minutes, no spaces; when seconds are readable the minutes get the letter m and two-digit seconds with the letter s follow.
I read 10h45
